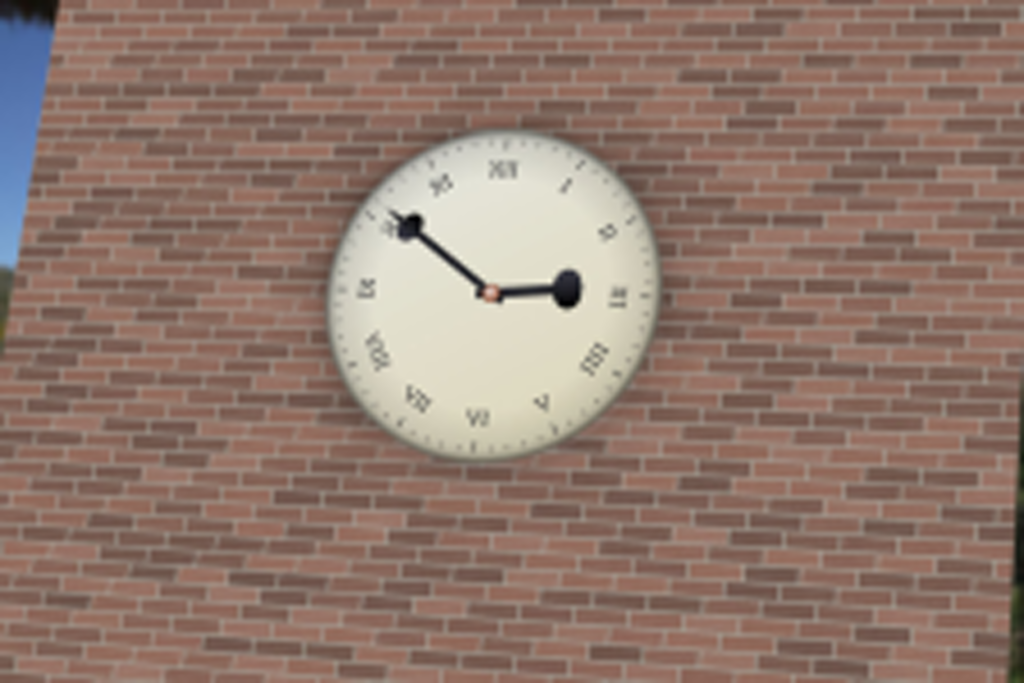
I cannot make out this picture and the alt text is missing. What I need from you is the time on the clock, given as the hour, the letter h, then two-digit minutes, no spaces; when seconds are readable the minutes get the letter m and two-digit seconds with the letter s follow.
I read 2h51
